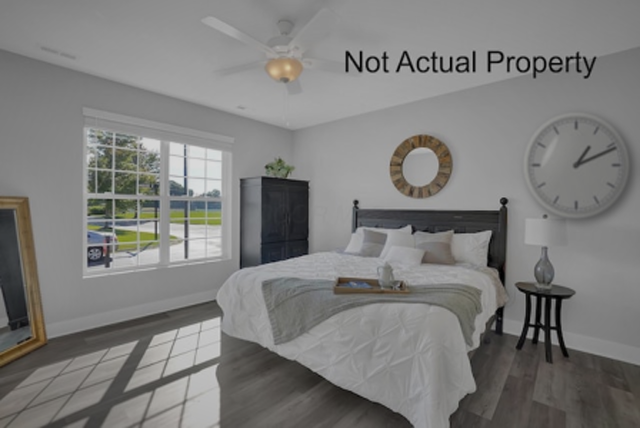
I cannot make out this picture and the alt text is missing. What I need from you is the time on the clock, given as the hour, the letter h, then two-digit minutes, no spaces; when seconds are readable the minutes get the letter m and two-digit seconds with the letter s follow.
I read 1h11
